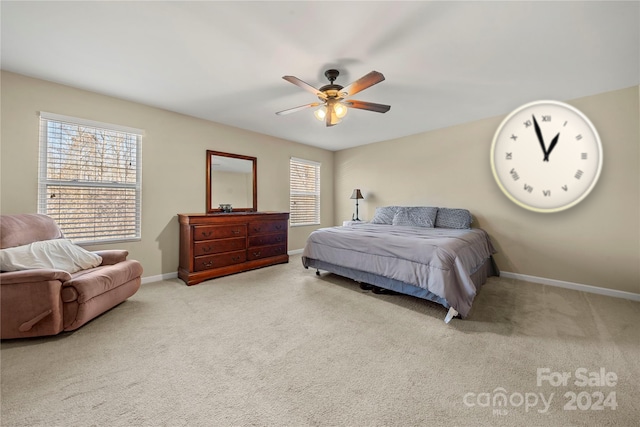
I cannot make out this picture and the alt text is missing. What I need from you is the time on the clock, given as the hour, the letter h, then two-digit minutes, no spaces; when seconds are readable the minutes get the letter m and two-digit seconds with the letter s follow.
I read 12h57
